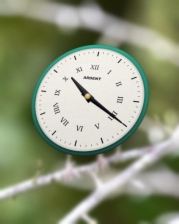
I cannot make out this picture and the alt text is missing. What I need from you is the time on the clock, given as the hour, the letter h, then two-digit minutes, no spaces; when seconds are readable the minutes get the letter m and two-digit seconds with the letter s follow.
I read 10h20
